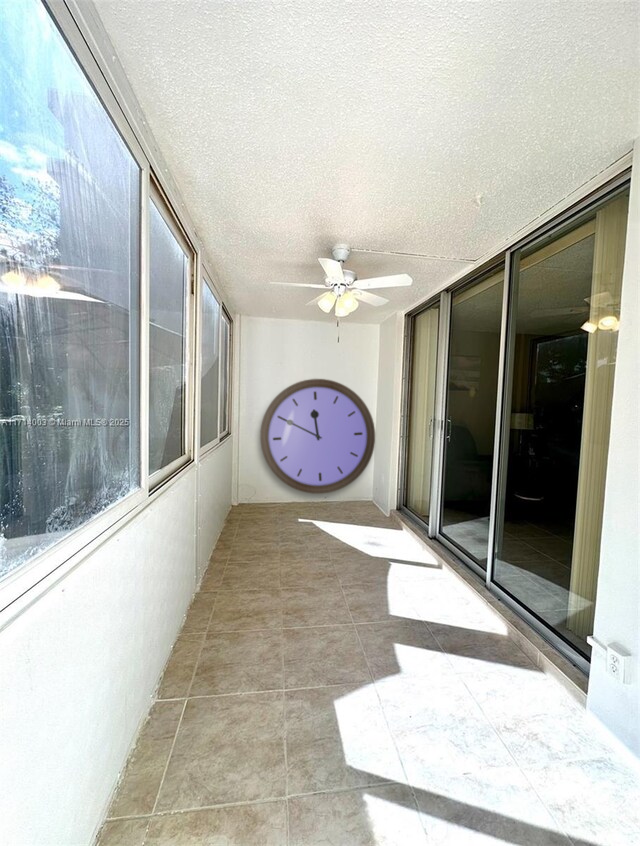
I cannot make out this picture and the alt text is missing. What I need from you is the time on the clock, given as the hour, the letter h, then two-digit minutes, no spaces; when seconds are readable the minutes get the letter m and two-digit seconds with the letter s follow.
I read 11h50
